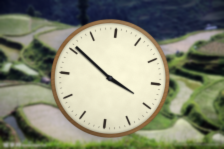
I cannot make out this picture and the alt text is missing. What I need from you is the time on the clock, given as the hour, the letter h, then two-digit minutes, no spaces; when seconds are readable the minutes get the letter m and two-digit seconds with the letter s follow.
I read 3h51
